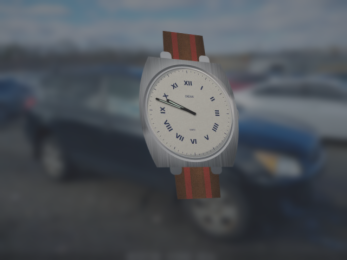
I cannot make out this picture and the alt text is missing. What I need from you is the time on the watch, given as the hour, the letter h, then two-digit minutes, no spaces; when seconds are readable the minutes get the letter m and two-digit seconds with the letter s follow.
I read 9h48
